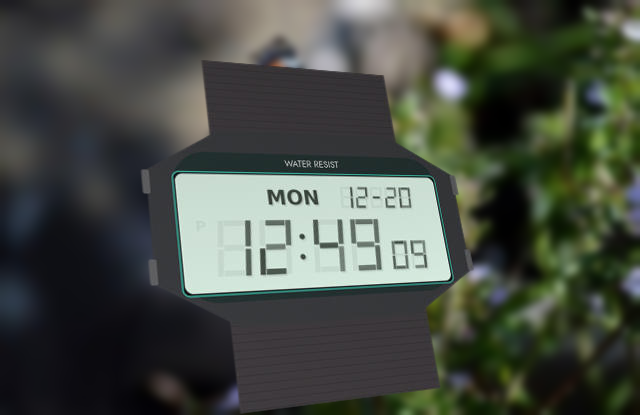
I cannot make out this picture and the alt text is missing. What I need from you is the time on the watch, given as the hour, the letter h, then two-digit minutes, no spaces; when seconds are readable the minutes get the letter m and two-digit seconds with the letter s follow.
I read 12h49m09s
